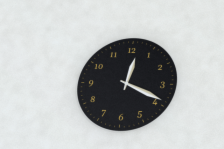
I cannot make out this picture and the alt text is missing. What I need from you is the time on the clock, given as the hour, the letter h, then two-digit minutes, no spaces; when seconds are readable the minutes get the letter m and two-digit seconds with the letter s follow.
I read 12h19
